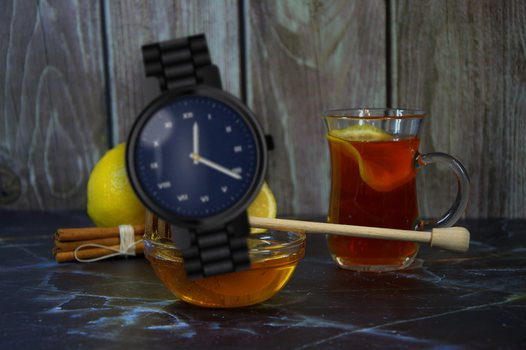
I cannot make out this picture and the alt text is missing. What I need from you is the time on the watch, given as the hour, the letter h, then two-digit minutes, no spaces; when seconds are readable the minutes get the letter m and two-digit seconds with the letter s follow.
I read 12h21
